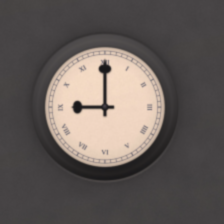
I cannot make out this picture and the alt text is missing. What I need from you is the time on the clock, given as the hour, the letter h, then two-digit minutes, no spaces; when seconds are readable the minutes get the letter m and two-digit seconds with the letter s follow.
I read 9h00
